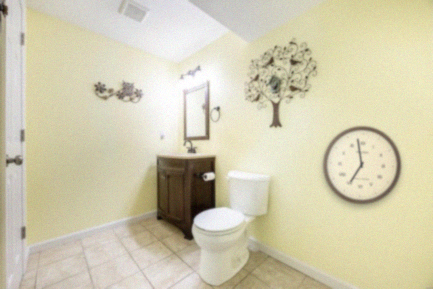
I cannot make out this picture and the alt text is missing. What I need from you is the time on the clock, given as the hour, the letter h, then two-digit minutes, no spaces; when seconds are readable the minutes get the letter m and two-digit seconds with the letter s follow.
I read 6h58
